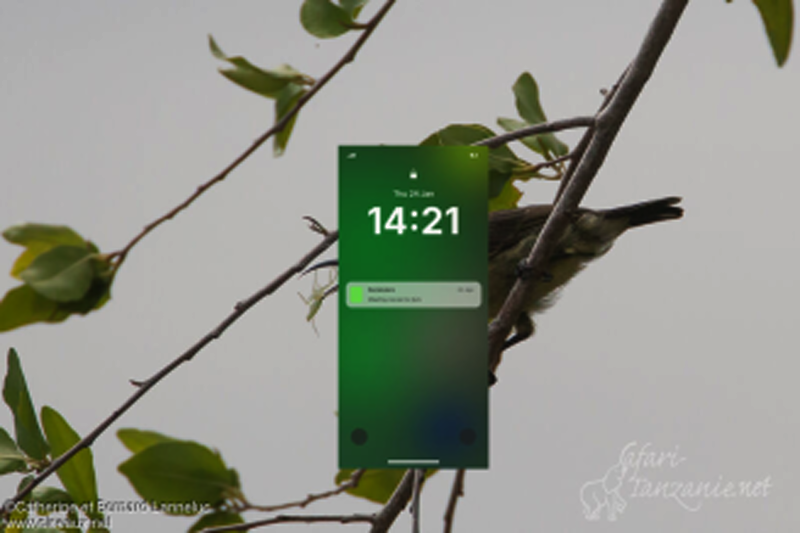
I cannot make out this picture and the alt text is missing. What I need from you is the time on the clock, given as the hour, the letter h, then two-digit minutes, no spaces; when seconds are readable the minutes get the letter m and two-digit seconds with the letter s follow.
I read 14h21
